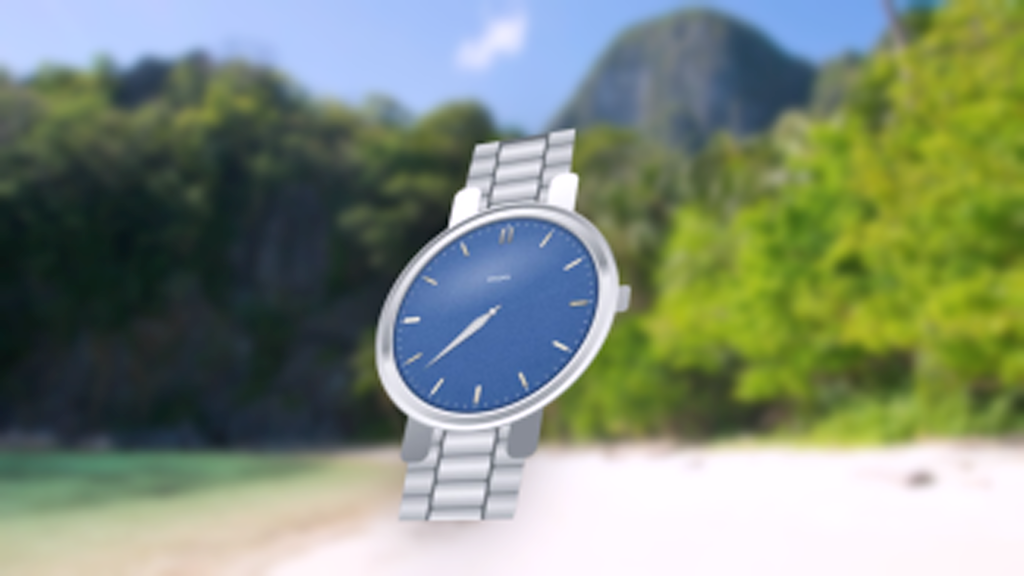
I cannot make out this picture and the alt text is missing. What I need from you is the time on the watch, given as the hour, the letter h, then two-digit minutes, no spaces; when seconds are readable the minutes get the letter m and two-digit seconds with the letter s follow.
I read 7h38
